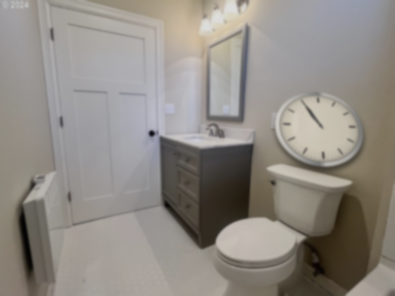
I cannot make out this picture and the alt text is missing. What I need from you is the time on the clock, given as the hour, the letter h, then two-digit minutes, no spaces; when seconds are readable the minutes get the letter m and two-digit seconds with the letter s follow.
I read 10h55
